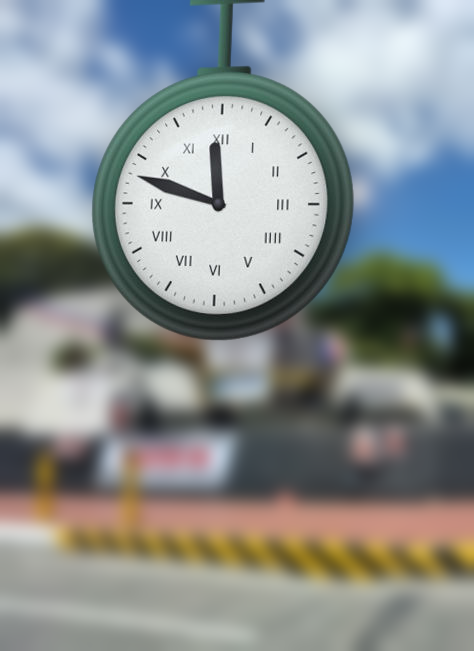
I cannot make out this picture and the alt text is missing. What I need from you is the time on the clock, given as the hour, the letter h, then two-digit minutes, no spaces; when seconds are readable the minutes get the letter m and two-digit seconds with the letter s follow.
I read 11h48
